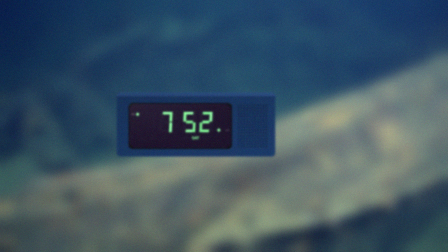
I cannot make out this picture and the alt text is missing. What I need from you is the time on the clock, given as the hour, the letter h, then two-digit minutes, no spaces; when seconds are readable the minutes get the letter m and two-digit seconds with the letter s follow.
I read 7h52
